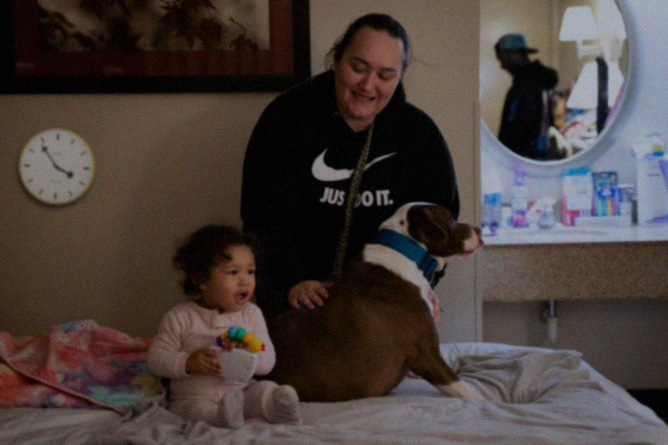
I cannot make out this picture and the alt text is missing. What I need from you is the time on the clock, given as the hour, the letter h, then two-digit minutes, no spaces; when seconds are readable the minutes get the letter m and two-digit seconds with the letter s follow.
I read 3h54
